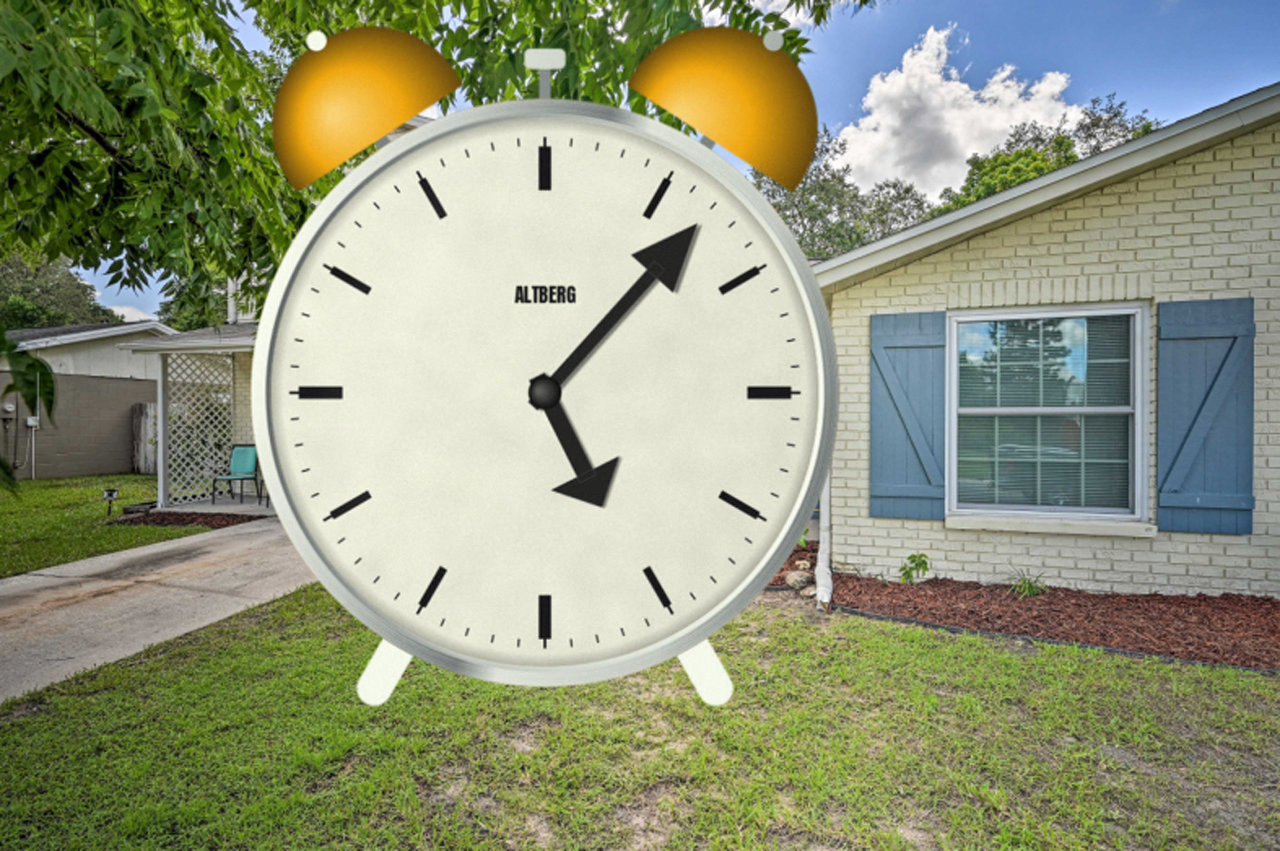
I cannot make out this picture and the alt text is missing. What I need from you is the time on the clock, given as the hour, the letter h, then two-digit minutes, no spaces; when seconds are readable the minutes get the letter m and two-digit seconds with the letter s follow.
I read 5h07
